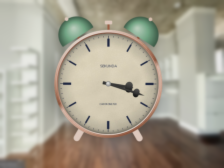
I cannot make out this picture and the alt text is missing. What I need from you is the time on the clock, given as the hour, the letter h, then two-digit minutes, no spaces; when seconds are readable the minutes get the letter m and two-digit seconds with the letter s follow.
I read 3h18
